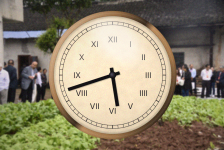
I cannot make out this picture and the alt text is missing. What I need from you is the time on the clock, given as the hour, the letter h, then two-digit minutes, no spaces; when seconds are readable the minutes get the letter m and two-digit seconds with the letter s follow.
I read 5h42
